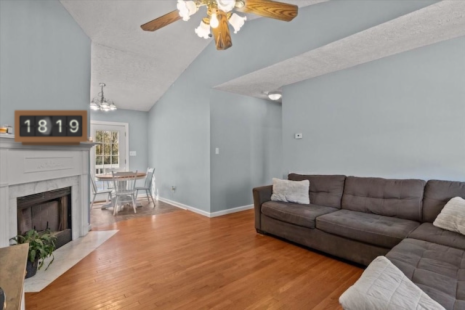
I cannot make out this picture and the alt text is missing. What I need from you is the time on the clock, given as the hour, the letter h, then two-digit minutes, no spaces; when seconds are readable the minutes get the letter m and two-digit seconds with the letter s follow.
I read 18h19
